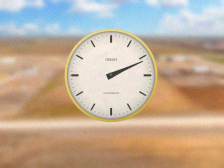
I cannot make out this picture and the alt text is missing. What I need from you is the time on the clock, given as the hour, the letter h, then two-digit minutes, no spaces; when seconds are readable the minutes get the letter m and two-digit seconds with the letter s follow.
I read 2h11
